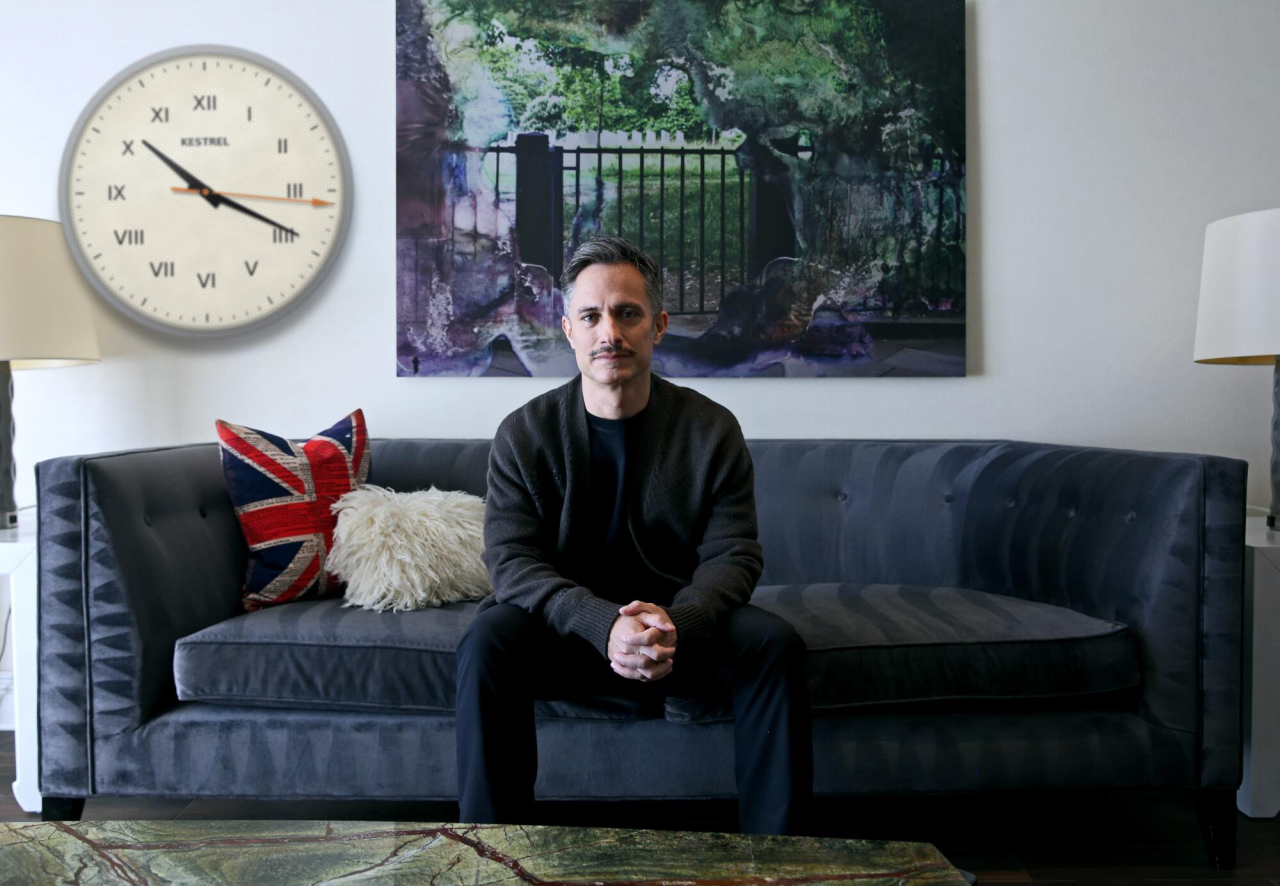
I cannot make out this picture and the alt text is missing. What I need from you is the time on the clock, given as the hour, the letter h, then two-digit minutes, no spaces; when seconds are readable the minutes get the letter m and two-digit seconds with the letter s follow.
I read 10h19m16s
